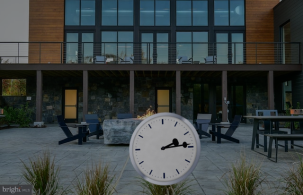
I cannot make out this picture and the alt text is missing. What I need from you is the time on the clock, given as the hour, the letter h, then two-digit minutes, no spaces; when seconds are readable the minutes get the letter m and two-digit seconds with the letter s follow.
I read 2h14
